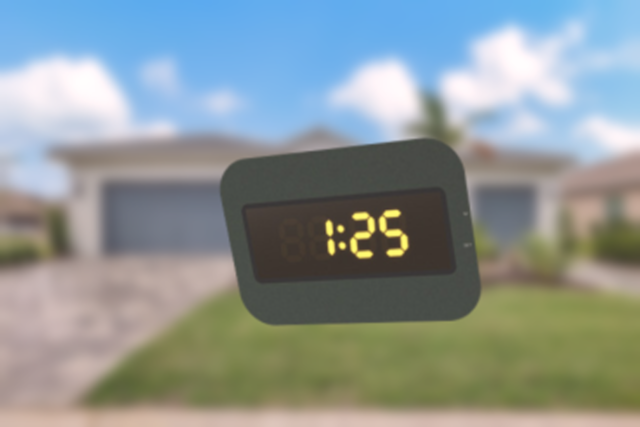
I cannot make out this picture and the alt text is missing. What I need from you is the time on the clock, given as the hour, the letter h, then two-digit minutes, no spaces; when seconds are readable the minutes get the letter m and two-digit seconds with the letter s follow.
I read 1h25
